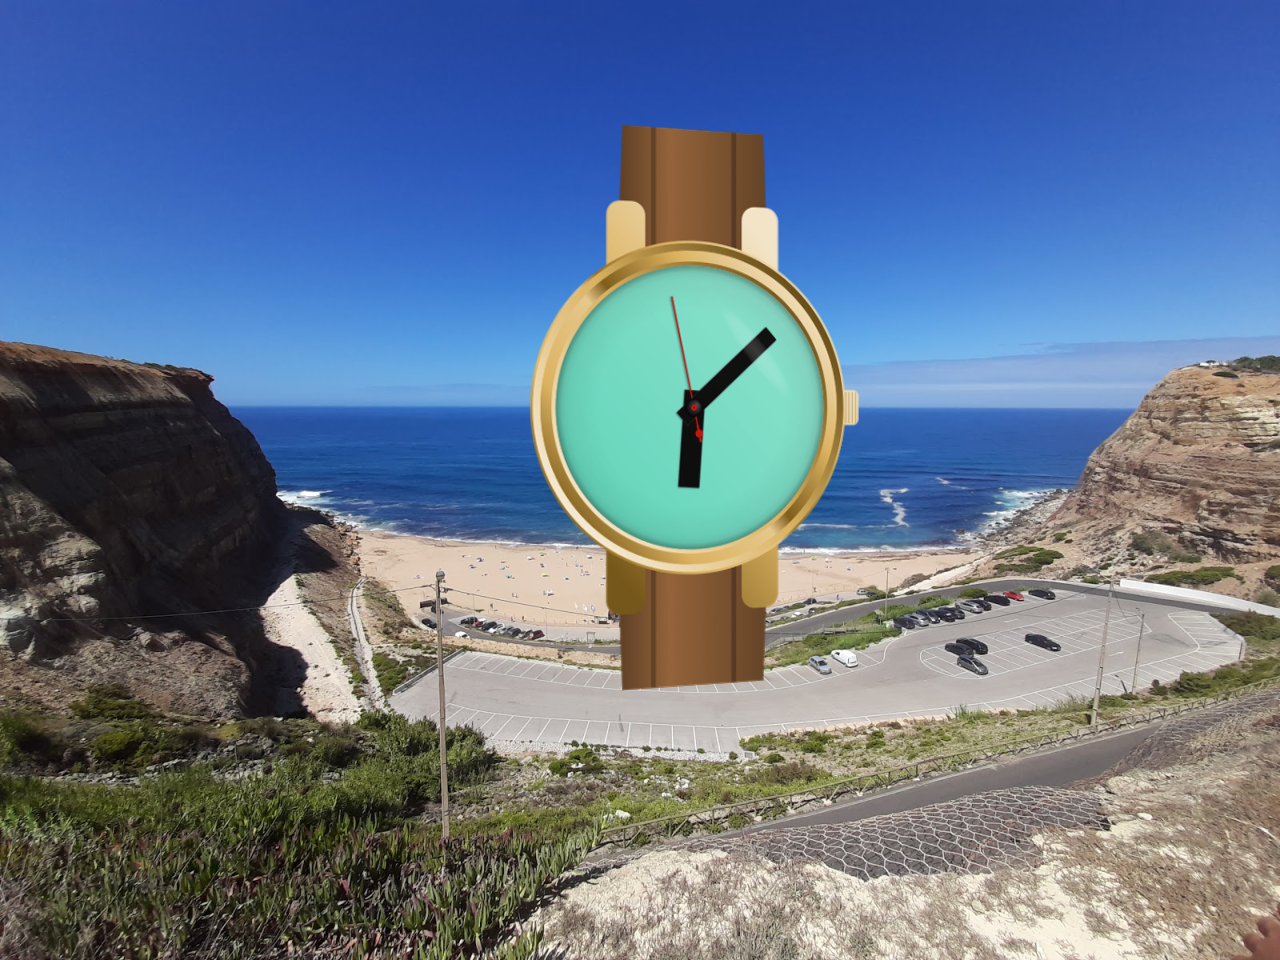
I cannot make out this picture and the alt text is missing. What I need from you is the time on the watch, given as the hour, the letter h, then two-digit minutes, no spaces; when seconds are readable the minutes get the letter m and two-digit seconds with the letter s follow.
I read 6h07m58s
